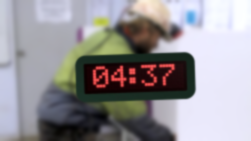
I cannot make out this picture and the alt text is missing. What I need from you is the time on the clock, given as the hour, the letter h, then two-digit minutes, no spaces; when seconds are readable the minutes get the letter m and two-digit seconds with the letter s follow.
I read 4h37
